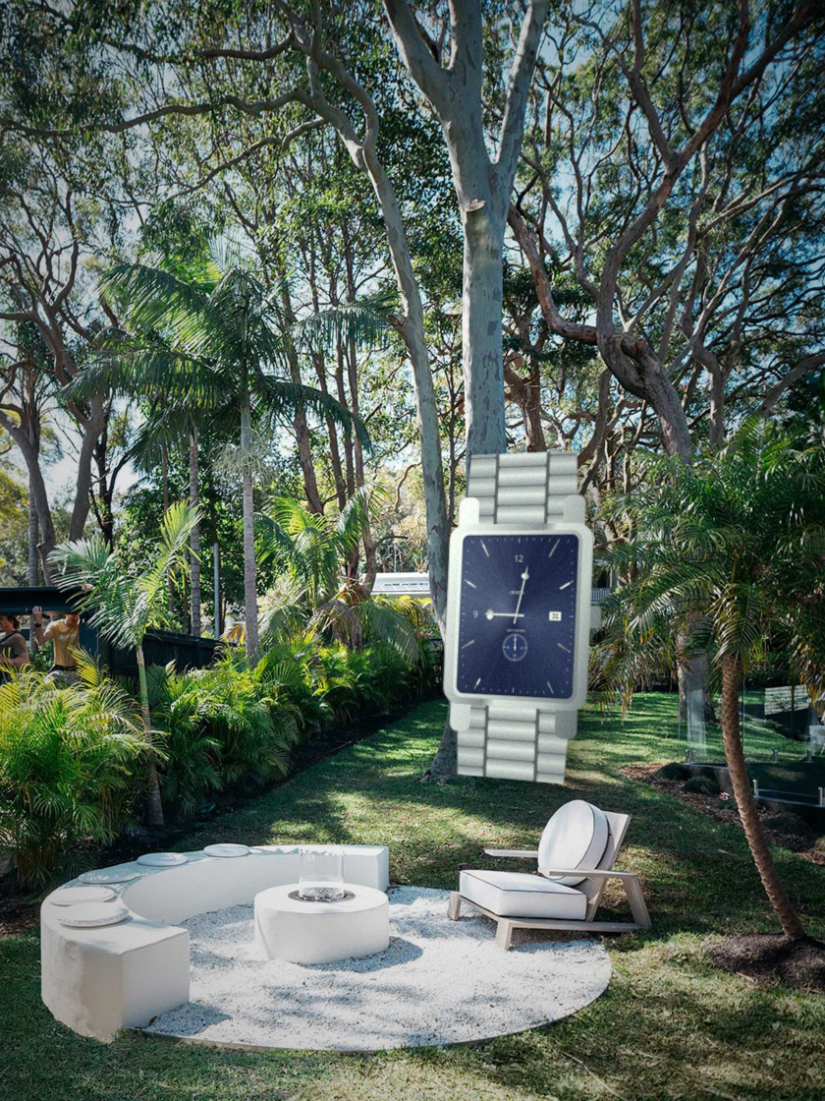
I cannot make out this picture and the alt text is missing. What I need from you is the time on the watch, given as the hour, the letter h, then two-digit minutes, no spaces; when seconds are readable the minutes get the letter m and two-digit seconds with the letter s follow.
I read 9h02
